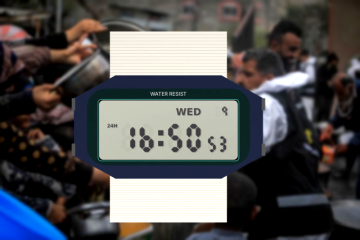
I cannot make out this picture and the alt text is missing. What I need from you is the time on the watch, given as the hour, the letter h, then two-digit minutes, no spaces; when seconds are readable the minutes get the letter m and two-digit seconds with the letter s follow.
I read 16h50m53s
